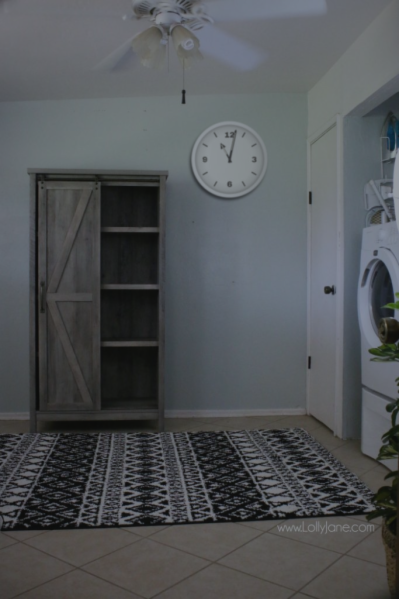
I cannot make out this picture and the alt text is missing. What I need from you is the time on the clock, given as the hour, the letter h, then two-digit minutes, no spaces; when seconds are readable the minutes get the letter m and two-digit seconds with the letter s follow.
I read 11h02
